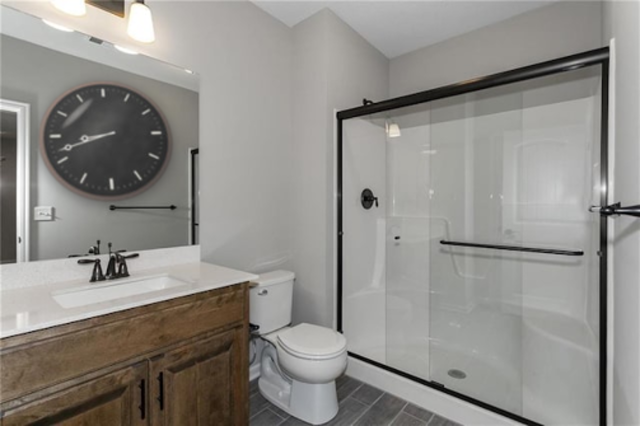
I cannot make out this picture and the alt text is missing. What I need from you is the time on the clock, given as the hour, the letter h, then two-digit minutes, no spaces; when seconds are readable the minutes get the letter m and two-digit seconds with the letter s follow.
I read 8h42
